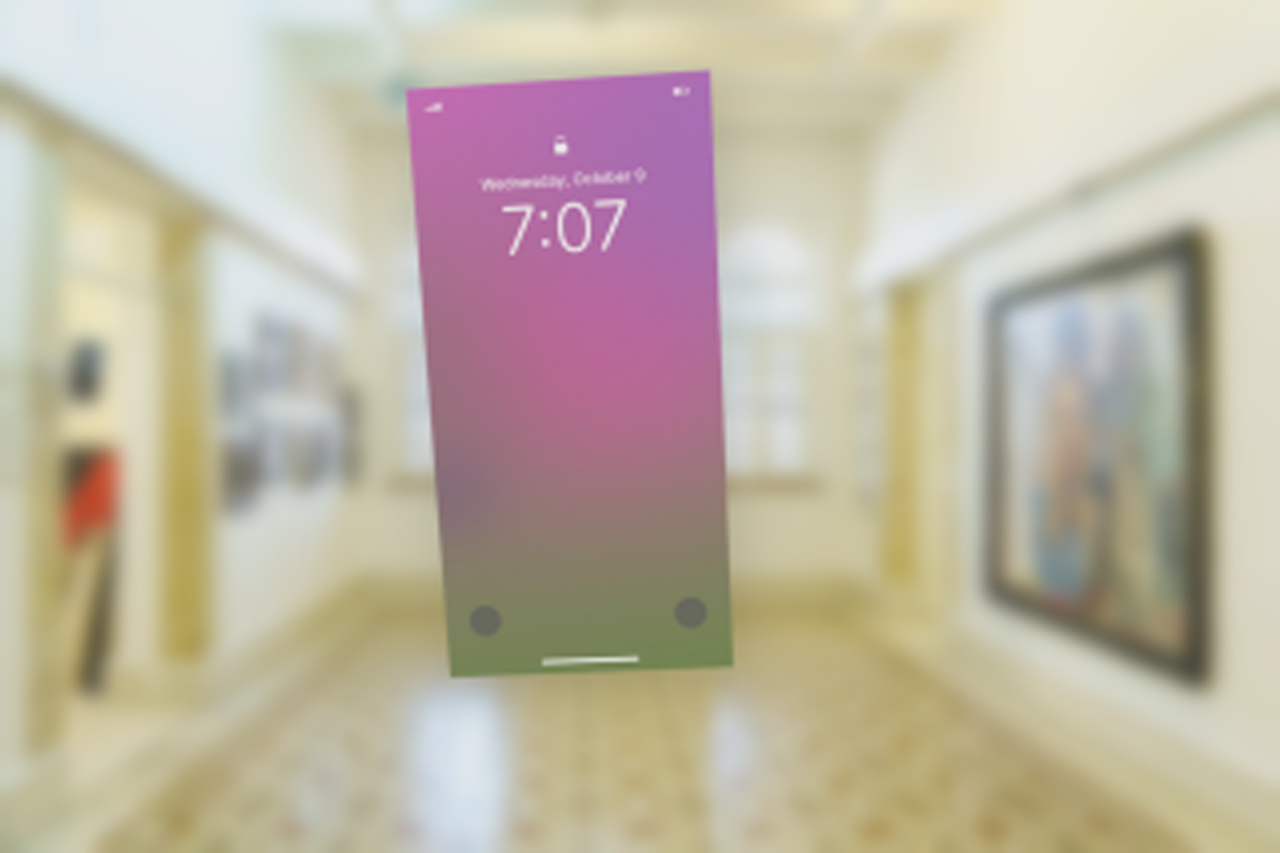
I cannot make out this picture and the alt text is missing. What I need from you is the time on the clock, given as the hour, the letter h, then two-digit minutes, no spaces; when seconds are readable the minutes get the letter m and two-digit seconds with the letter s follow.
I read 7h07
